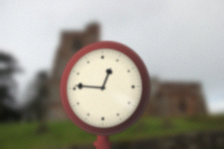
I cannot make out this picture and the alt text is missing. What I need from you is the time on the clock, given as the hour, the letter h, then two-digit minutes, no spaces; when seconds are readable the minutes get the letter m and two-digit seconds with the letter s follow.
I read 12h46
